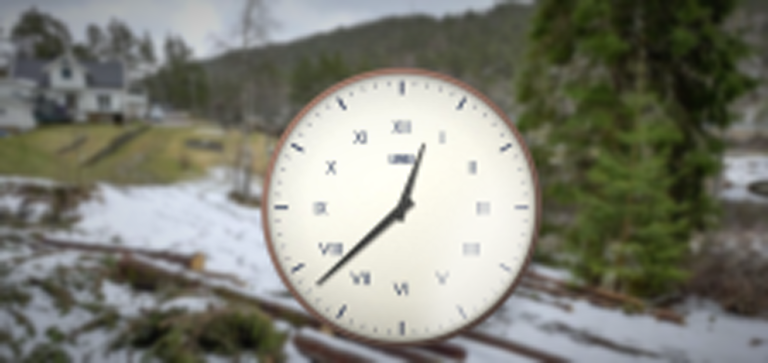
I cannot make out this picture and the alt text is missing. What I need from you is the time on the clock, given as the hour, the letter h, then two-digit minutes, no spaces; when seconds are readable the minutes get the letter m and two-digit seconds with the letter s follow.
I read 12h38
